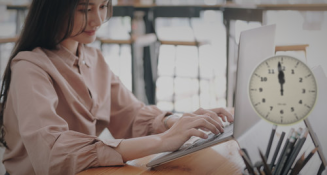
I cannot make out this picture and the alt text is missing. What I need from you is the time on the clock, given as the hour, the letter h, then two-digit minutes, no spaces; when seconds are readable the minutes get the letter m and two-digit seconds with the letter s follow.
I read 11h59
